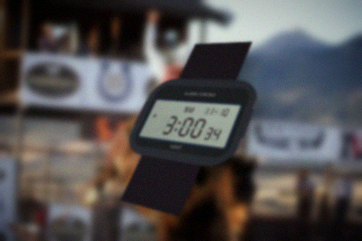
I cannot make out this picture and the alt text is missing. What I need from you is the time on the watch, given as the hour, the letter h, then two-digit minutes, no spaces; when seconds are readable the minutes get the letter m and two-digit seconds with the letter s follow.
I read 3h00m34s
